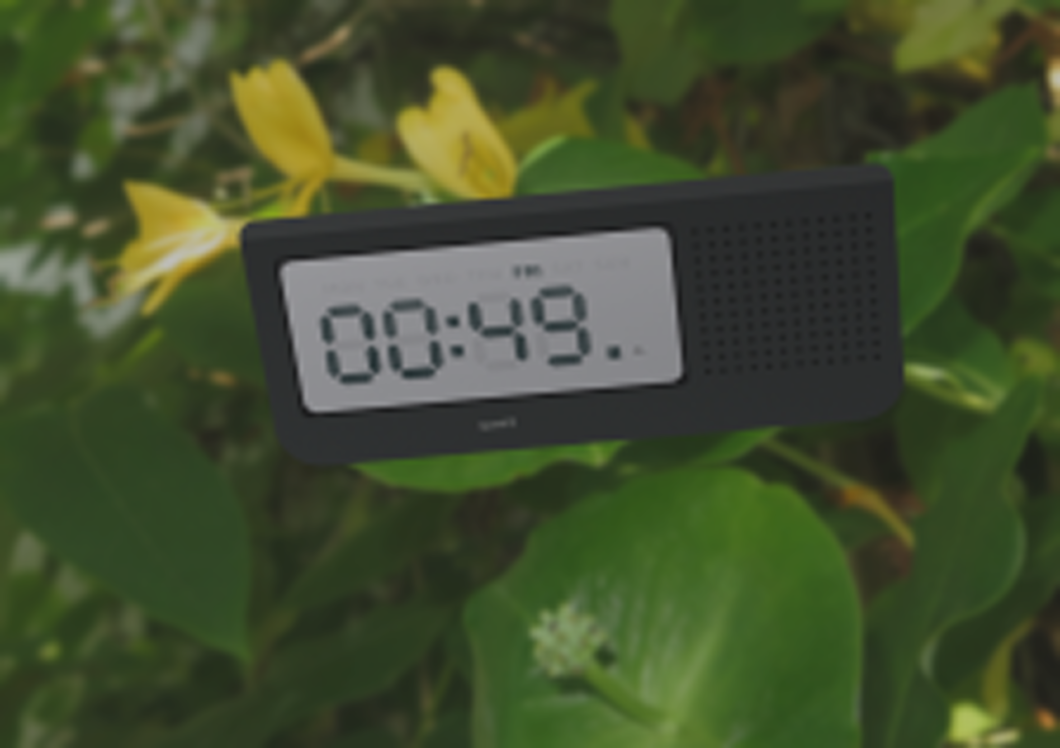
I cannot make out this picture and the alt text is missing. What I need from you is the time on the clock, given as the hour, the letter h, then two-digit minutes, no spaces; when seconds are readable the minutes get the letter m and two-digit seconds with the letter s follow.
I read 0h49
